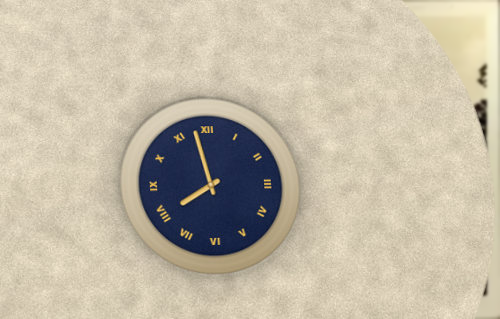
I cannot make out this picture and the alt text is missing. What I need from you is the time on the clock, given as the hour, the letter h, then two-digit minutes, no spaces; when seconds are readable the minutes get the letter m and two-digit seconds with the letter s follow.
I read 7h58
